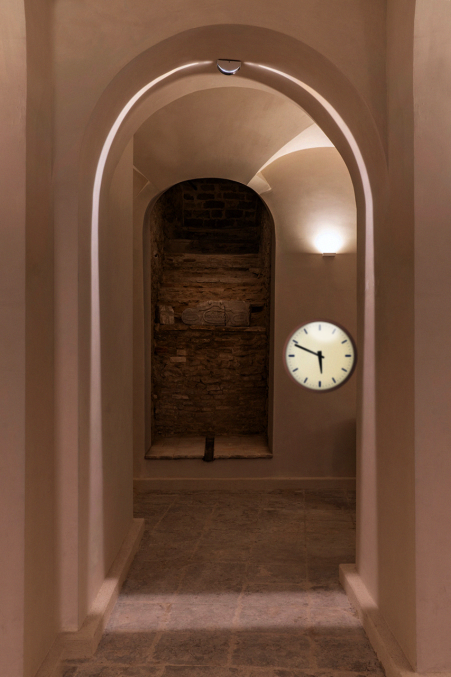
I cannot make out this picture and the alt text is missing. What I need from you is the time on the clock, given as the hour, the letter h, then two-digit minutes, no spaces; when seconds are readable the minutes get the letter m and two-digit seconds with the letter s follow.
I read 5h49
